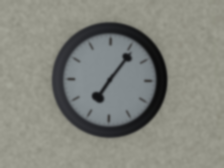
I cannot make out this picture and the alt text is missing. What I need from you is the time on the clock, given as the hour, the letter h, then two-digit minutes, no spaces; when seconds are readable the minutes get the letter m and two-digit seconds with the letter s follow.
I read 7h06
